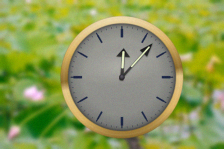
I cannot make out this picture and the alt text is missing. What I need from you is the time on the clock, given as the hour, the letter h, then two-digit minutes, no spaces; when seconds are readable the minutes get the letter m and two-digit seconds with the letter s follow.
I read 12h07
